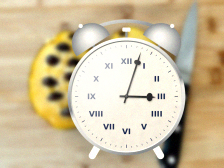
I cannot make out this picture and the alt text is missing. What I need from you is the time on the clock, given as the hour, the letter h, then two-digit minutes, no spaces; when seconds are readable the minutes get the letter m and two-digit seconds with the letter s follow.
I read 3h03
